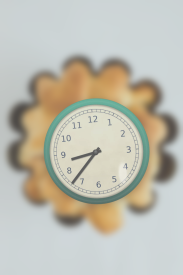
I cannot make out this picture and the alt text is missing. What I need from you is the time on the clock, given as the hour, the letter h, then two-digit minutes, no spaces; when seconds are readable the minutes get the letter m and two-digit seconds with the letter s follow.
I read 8h37
